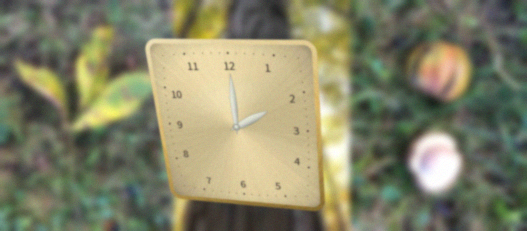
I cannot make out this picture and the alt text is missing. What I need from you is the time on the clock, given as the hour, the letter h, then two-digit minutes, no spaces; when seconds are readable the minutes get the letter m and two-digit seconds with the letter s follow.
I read 2h00
